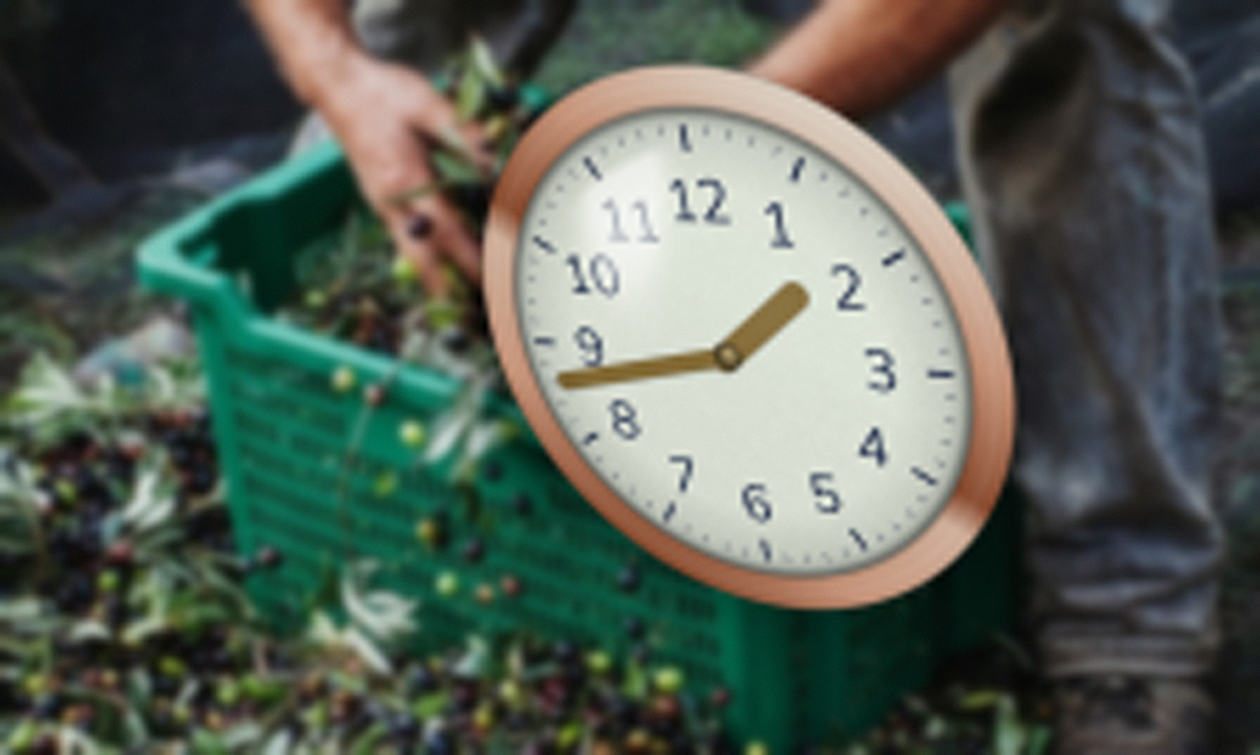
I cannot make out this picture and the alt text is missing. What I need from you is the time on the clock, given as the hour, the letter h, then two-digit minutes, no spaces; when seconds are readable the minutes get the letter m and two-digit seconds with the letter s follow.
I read 1h43
